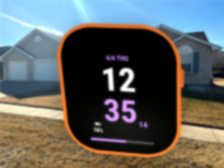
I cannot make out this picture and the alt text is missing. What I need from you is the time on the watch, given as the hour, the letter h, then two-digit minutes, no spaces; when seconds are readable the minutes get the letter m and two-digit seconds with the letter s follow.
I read 12h35
